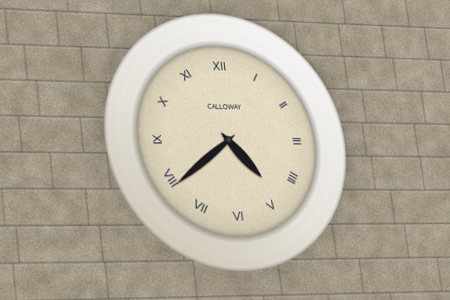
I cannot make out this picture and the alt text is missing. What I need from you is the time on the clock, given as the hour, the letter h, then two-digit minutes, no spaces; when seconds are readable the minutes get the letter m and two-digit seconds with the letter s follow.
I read 4h39
